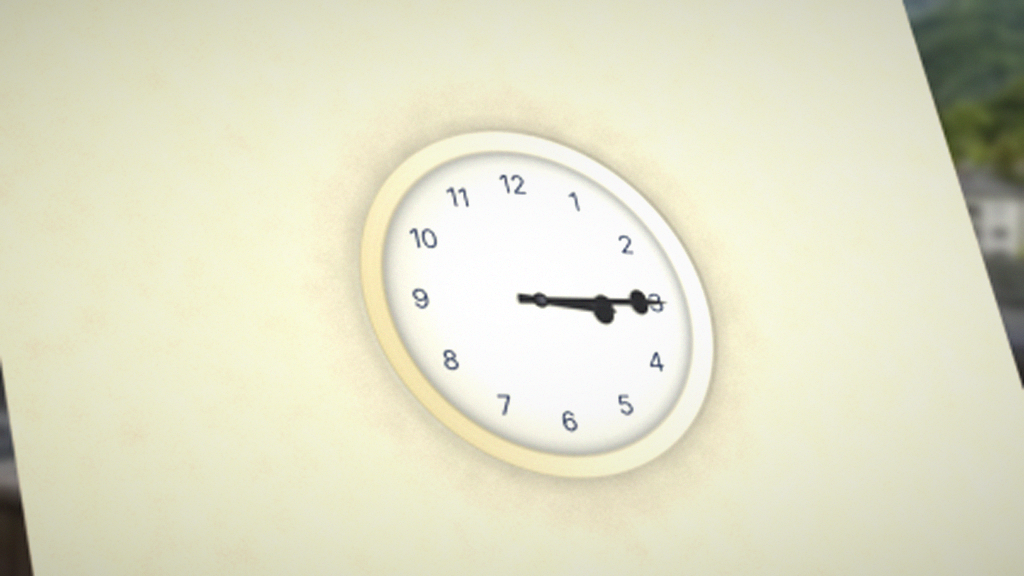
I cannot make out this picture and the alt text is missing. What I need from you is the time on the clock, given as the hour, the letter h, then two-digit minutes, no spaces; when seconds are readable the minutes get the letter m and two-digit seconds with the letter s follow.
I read 3h15
